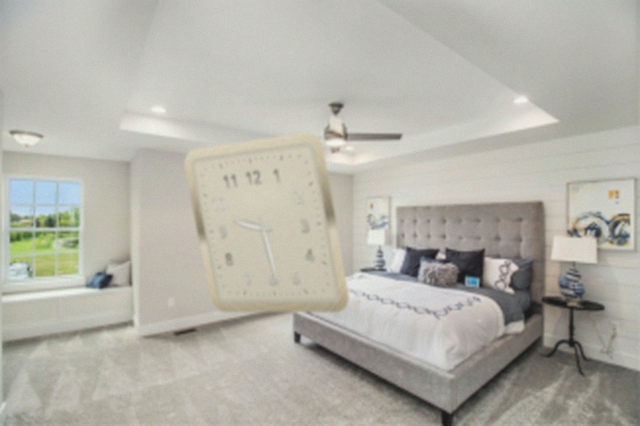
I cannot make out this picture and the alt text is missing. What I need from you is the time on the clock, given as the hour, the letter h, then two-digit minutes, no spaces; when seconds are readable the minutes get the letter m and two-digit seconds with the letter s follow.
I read 9h29
